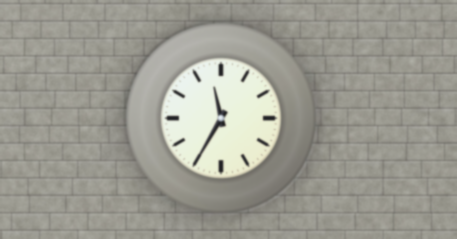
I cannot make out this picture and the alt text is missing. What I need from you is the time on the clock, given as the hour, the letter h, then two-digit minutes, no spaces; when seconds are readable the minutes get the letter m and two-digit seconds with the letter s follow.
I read 11h35
